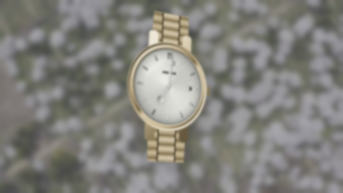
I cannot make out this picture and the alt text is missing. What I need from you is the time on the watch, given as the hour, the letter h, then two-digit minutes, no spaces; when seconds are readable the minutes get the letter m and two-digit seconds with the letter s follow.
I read 7h01
